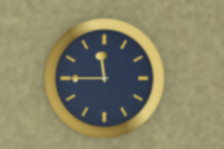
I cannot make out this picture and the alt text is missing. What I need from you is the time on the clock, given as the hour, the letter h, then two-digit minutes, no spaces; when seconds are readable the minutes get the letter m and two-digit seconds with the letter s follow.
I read 11h45
